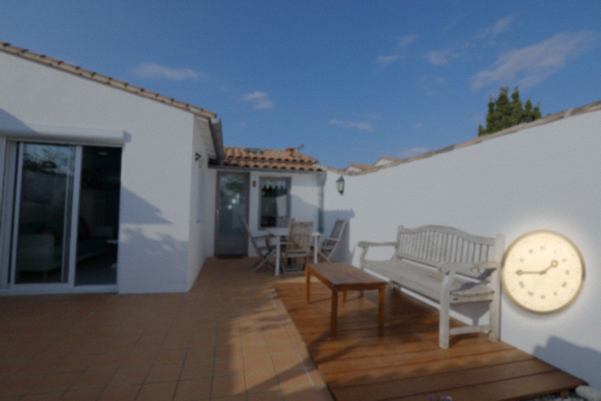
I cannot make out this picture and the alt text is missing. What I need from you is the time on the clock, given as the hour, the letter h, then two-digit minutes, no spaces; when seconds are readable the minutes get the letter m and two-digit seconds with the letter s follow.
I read 1h45
